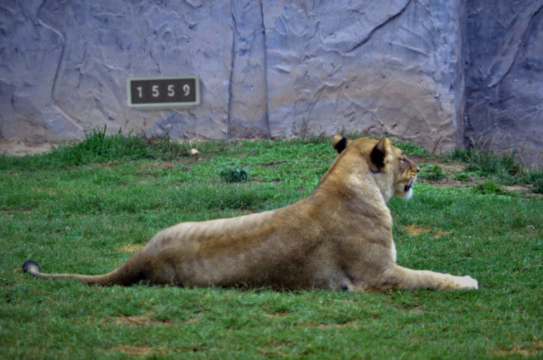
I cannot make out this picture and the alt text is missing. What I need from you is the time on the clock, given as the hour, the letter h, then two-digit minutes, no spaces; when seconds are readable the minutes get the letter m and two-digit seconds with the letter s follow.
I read 15h59
